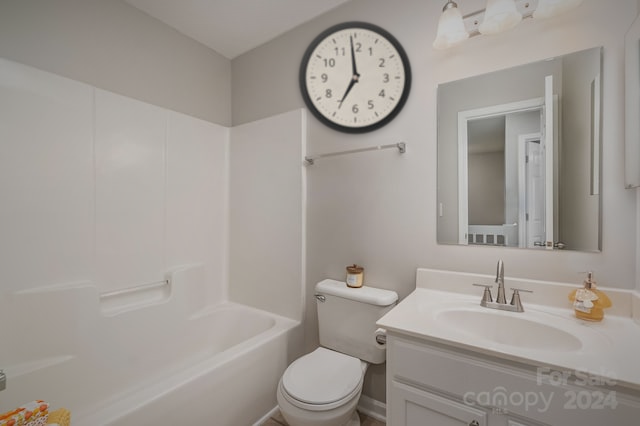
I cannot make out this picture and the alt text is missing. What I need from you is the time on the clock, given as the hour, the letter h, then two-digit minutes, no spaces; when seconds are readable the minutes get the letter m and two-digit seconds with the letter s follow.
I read 6h59
